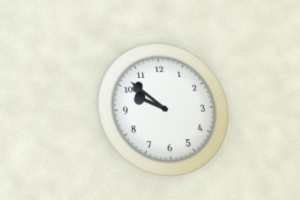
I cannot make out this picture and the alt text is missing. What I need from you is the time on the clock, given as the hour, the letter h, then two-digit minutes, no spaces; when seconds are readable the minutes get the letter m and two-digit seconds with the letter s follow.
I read 9h52
